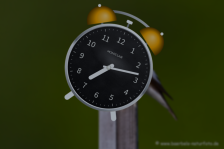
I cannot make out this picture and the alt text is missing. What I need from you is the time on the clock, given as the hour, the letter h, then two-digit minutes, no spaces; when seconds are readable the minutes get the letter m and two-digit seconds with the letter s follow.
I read 7h13
